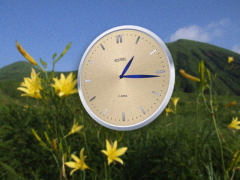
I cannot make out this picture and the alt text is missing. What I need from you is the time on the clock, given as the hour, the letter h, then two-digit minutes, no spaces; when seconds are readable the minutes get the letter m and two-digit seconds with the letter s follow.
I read 1h16
